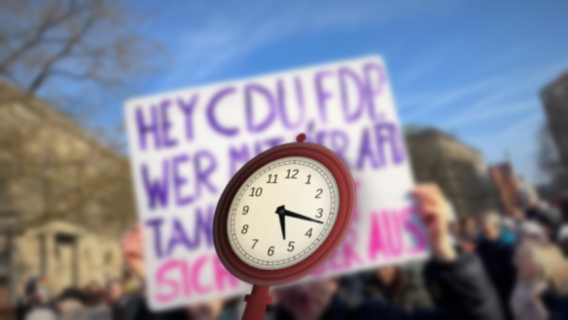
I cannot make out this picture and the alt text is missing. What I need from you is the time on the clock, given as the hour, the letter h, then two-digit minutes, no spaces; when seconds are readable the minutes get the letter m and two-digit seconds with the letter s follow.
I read 5h17
